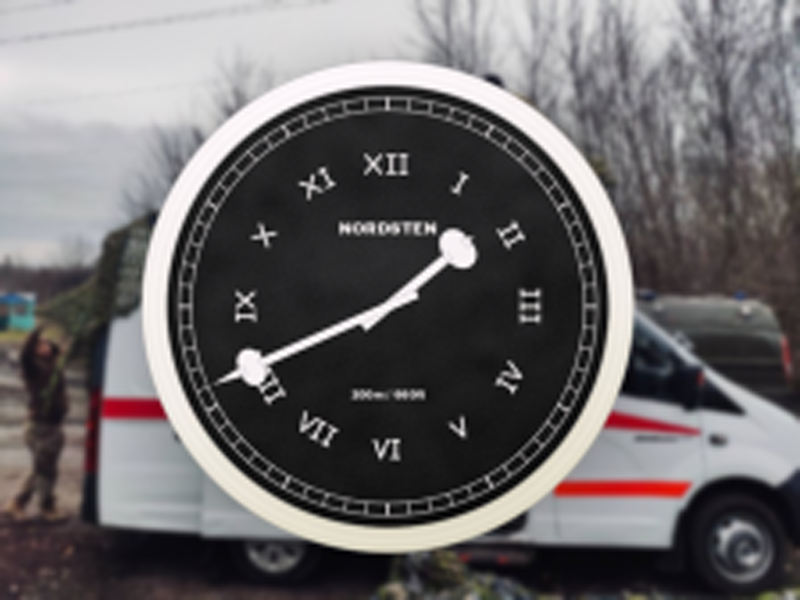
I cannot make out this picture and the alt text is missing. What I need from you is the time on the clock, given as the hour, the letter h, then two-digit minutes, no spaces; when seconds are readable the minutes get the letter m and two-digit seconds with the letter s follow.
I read 1h41
